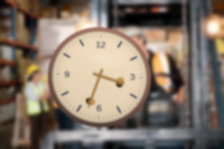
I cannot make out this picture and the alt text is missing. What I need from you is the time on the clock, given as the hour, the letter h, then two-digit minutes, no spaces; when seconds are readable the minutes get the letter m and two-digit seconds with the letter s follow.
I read 3h33
